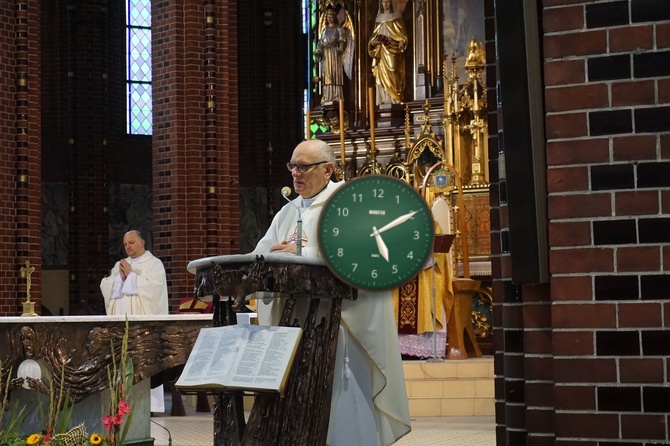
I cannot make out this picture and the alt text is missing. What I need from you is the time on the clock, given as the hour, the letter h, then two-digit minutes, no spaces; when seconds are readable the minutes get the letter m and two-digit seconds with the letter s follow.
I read 5h10
